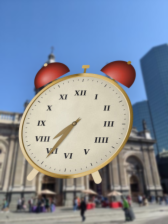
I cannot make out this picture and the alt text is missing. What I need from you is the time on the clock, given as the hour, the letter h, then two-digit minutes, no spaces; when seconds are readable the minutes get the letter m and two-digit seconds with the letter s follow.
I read 7h35
